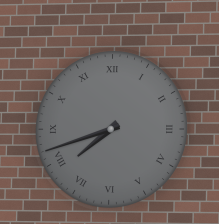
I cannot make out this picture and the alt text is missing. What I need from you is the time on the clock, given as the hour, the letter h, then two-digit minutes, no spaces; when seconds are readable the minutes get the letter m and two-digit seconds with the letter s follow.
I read 7h42
